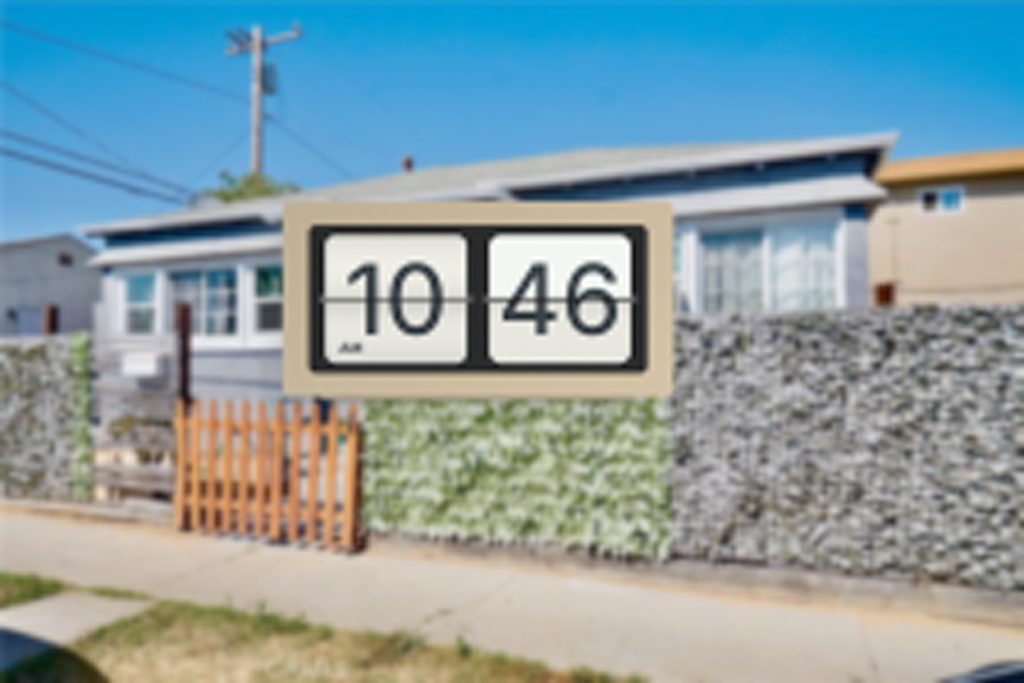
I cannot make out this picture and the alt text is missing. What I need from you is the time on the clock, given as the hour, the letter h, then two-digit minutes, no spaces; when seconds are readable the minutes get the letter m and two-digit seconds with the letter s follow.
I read 10h46
